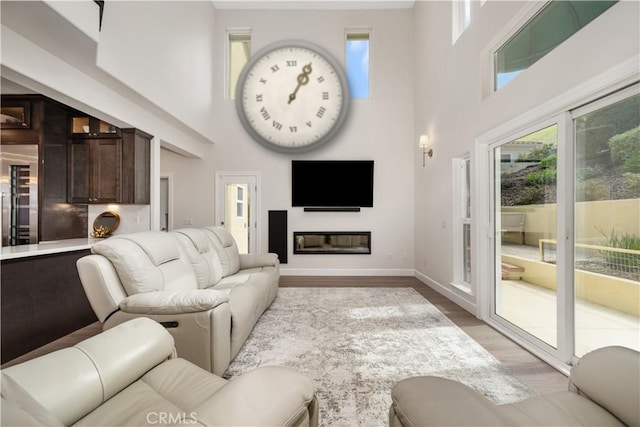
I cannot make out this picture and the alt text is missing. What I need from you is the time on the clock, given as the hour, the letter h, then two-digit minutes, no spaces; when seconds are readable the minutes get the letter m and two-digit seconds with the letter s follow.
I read 1h05
